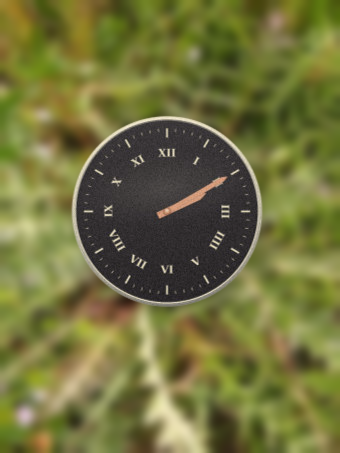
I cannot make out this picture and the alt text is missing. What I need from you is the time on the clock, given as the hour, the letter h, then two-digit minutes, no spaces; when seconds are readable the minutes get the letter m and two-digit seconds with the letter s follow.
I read 2h10
